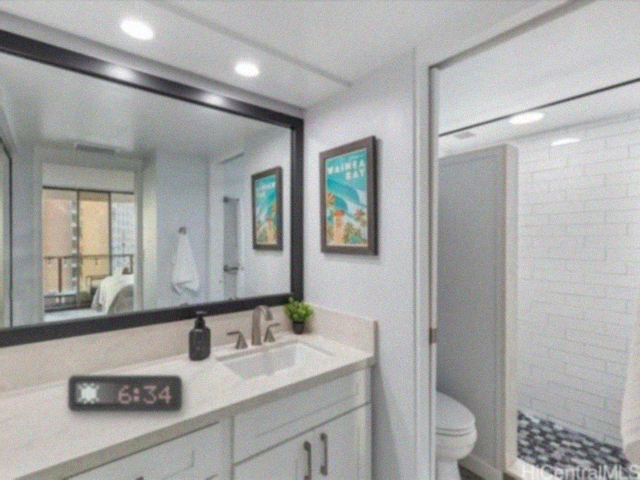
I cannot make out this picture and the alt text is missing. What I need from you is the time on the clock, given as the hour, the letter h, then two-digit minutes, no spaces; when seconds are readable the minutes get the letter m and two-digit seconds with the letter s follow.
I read 6h34
